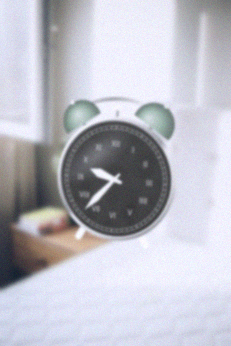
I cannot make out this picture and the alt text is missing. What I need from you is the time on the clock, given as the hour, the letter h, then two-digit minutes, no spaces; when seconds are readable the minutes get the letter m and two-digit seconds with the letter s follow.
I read 9h37
